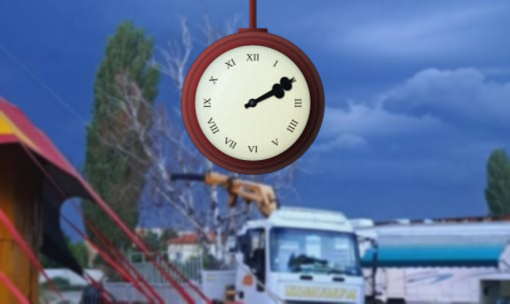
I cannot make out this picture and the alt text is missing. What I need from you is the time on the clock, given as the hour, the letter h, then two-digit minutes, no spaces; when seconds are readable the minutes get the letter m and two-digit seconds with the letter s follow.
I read 2h10
